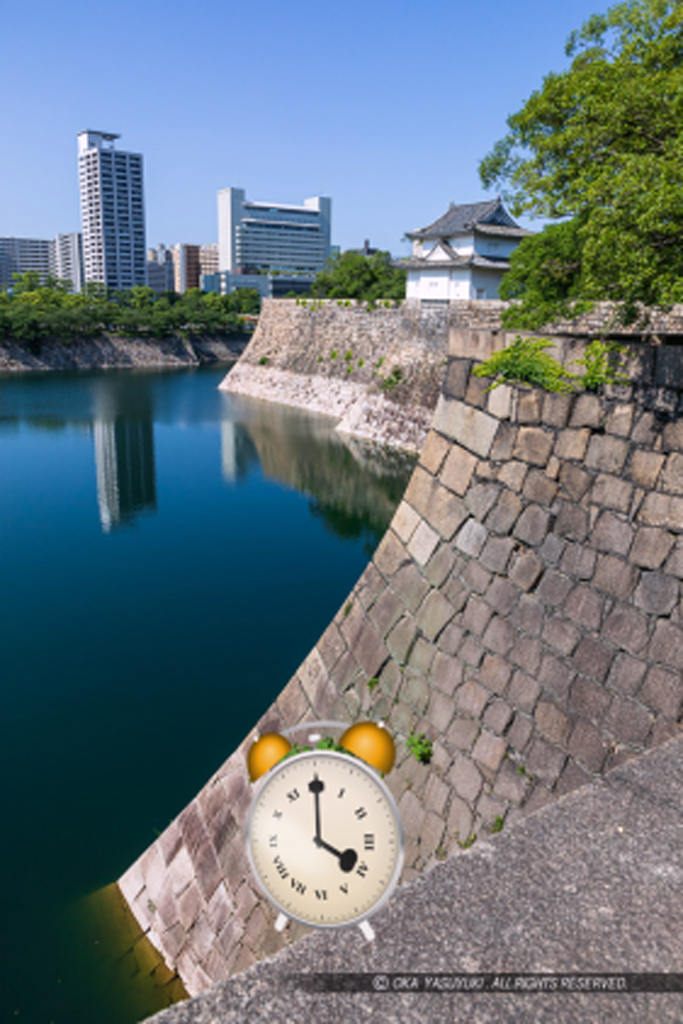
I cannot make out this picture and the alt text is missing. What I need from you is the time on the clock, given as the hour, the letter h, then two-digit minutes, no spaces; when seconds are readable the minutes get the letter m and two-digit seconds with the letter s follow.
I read 4h00
